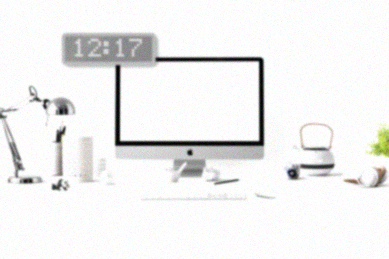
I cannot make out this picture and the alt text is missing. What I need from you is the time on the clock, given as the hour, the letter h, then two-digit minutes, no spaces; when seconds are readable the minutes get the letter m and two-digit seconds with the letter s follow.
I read 12h17
